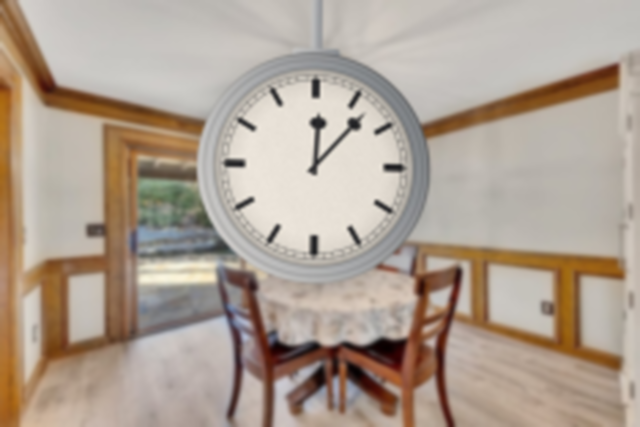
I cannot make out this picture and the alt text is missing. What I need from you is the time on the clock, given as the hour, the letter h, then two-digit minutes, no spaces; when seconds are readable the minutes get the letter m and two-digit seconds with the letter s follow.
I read 12h07
